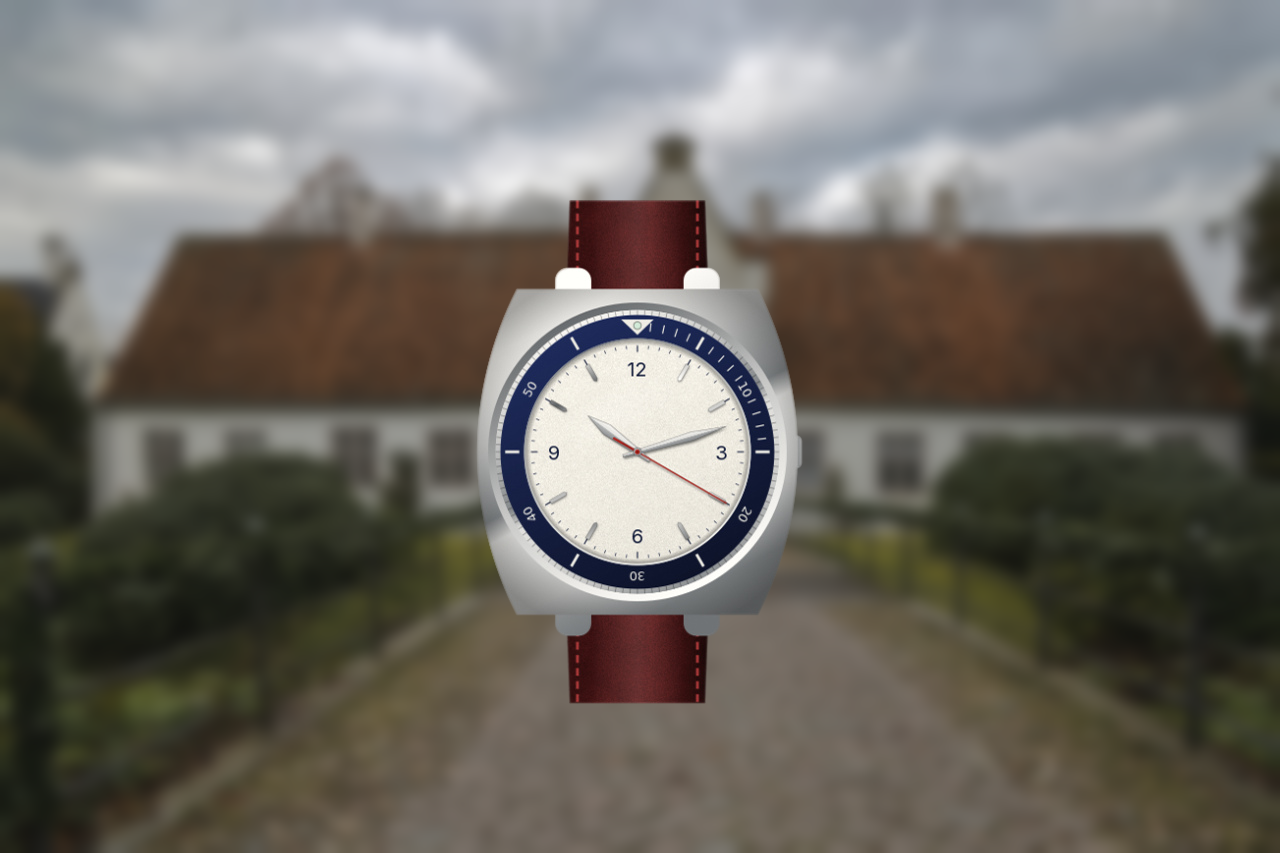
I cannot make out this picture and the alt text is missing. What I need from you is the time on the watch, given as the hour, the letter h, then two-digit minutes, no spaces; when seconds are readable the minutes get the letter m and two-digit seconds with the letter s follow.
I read 10h12m20s
